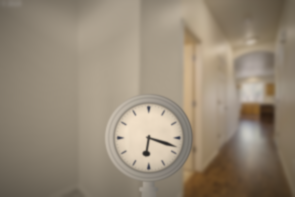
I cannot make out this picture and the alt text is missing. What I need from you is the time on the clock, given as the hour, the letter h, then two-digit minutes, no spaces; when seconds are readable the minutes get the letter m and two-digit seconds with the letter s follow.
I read 6h18
